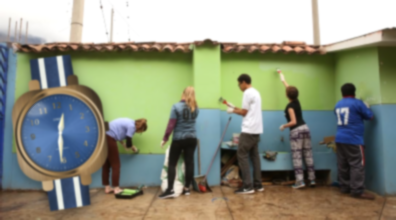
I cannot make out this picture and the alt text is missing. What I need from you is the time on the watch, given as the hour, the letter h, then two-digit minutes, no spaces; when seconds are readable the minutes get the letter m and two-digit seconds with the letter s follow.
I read 12h31
